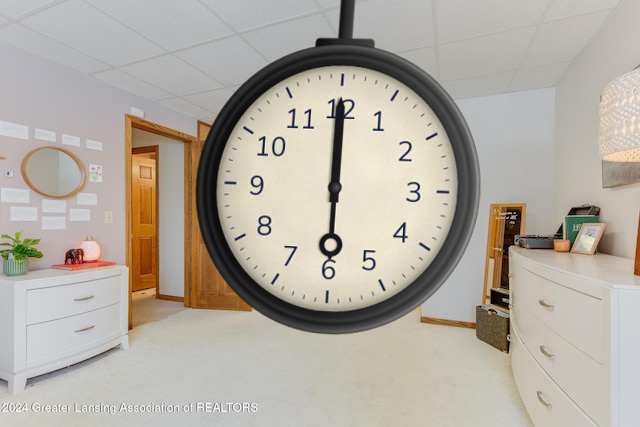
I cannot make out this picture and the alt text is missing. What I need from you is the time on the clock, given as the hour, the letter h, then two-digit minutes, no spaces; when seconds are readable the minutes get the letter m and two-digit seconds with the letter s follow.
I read 6h00
